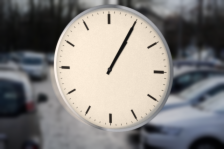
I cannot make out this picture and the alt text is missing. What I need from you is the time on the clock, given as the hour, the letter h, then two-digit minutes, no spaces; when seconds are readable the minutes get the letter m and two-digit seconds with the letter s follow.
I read 1h05
